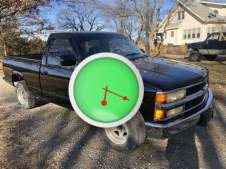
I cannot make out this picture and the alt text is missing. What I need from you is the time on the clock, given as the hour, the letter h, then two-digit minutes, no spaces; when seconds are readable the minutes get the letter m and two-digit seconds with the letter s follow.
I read 6h19
